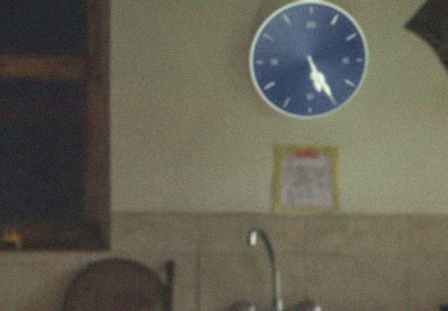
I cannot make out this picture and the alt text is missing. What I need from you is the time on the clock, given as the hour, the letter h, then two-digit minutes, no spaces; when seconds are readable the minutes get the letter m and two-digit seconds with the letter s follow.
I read 5h25
